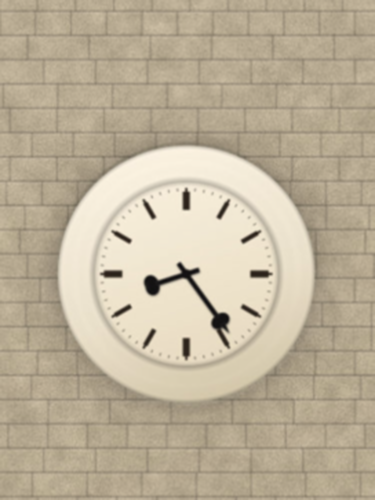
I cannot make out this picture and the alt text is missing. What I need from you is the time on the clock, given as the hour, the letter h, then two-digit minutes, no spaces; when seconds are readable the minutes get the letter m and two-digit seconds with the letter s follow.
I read 8h24
